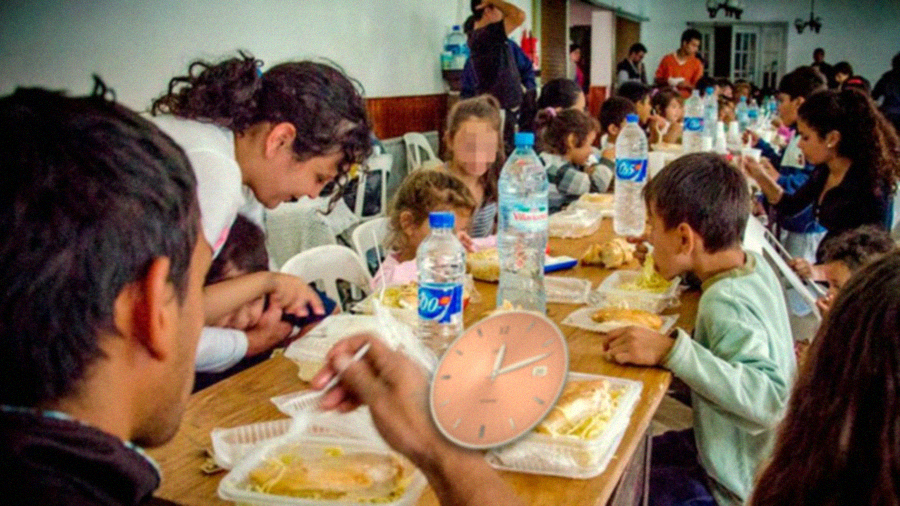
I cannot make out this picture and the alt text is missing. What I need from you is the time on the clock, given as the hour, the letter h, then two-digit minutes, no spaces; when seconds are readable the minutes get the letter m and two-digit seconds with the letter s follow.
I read 12h12
